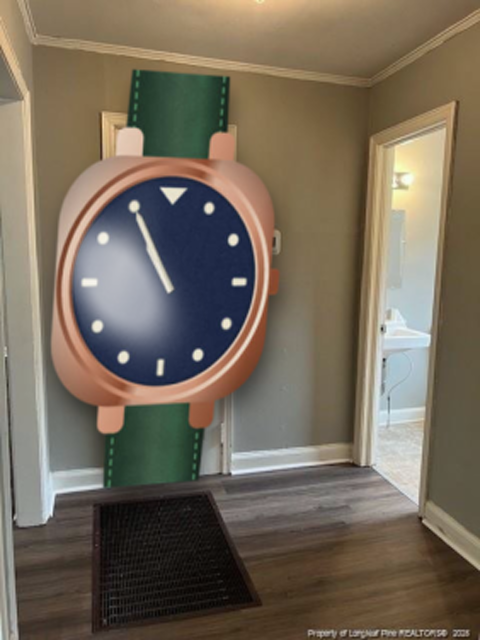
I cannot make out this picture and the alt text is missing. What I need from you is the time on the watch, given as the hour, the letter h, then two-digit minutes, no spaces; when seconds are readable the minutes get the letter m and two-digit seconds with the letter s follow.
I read 10h55
